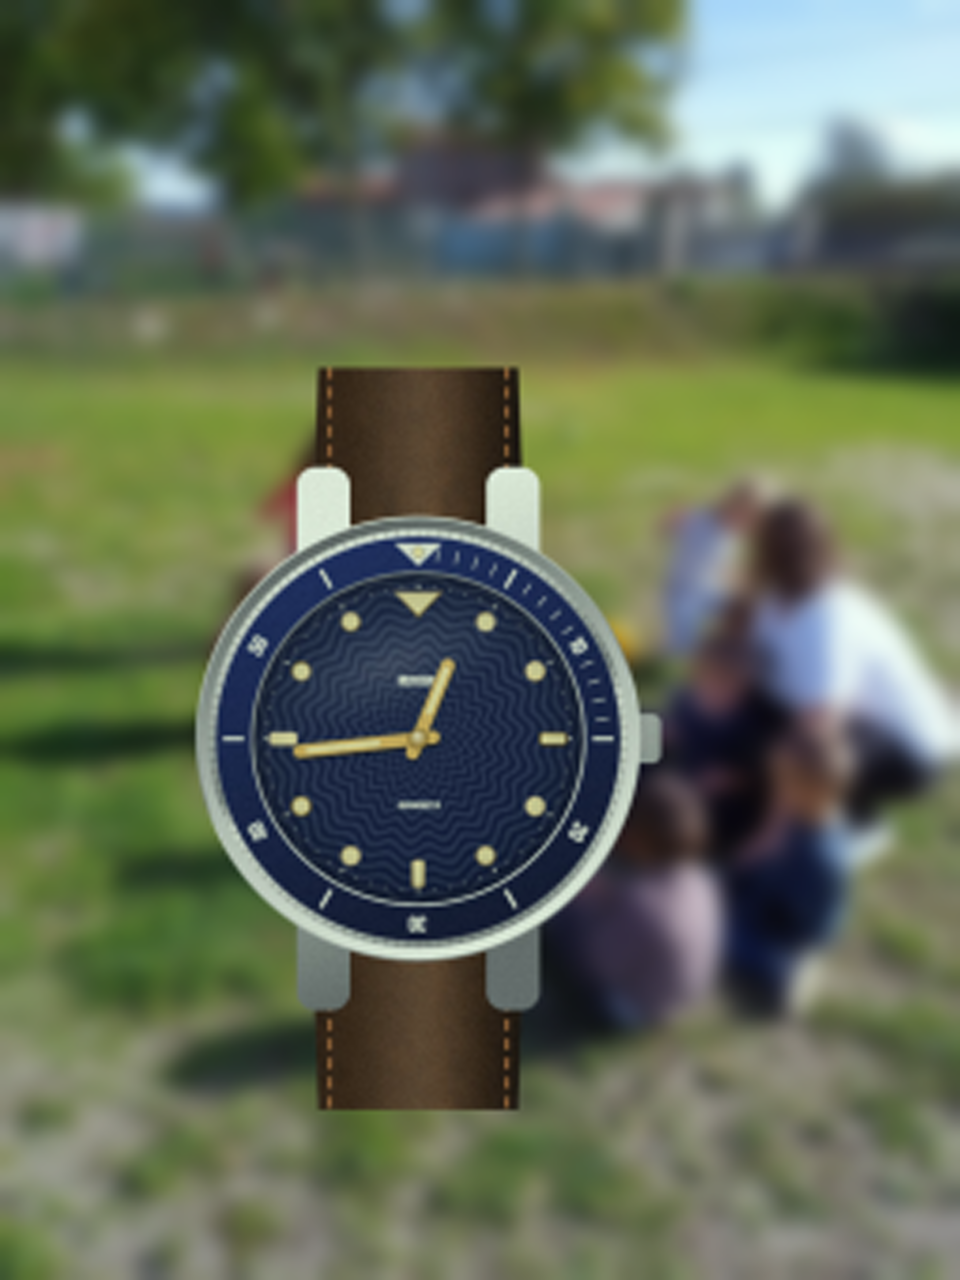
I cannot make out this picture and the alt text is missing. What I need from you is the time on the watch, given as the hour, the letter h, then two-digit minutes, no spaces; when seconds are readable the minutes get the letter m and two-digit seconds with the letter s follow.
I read 12h44
